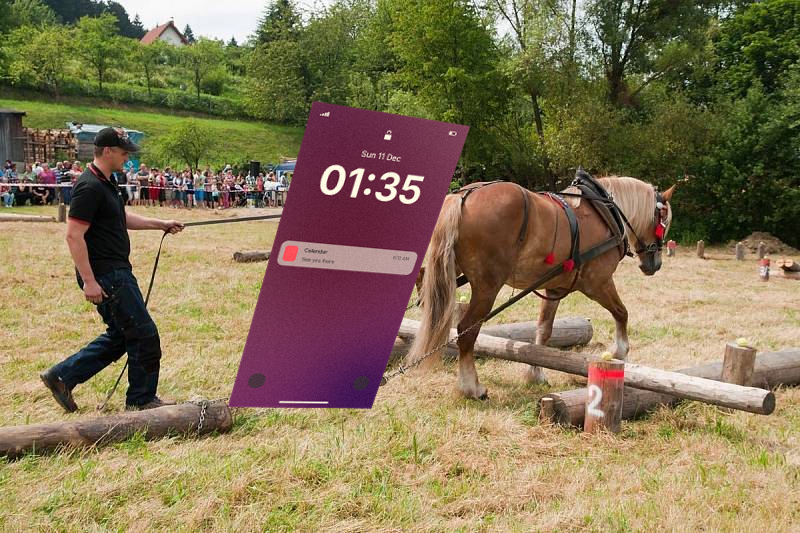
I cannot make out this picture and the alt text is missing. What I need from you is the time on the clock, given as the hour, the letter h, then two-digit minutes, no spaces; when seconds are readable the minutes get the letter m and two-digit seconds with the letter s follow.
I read 1h35
